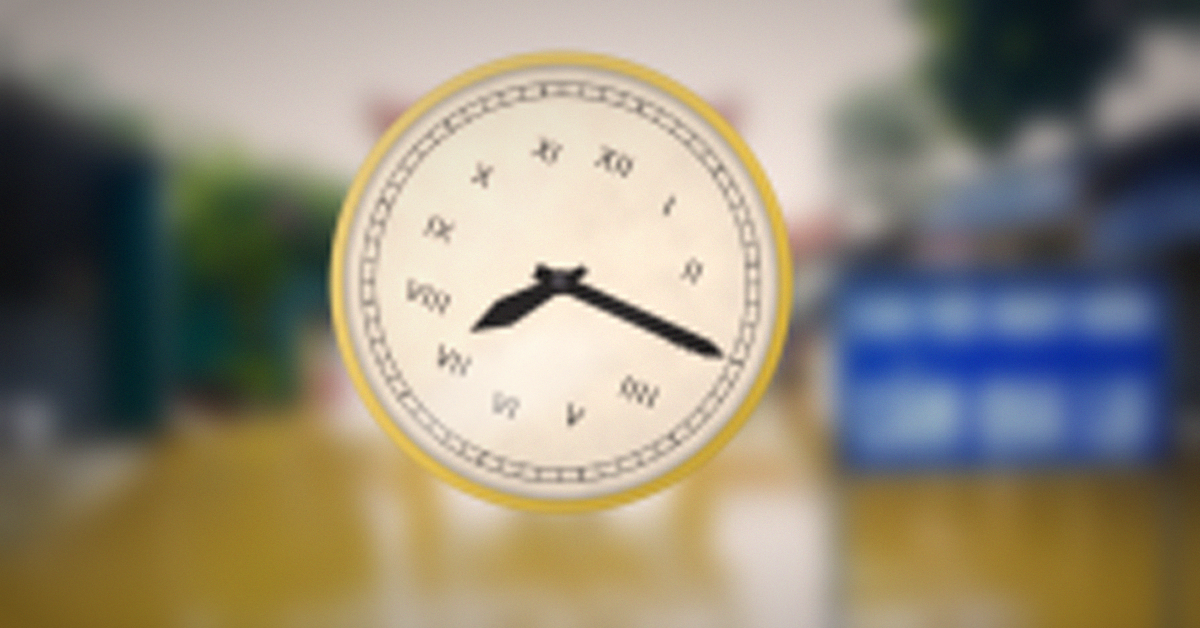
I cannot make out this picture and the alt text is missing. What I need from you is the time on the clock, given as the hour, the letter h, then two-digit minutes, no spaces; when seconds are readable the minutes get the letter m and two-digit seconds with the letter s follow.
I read 7h15
